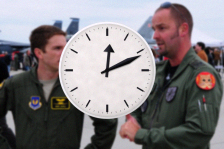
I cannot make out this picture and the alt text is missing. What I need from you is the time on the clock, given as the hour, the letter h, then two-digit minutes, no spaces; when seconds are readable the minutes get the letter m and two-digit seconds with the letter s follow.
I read 12h11
